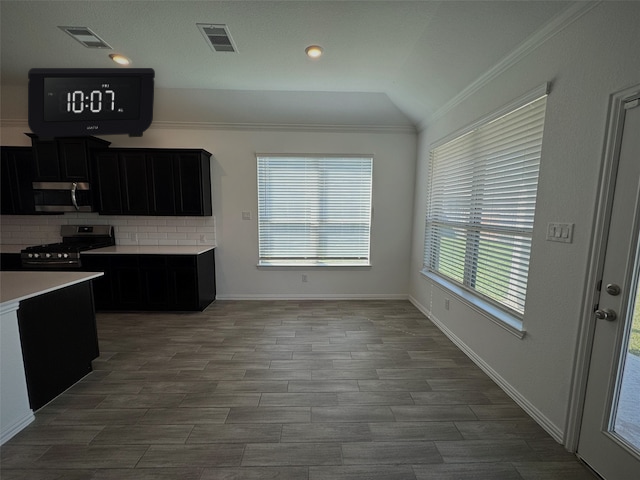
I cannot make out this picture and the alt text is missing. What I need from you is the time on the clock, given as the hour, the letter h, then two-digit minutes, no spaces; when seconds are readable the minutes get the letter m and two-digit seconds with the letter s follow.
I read 10h07
